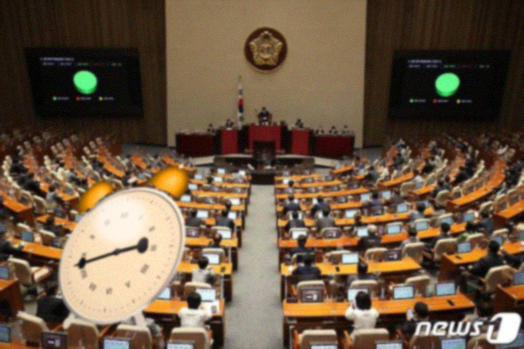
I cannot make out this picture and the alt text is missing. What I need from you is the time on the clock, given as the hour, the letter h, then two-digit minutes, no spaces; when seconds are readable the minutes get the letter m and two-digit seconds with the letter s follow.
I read 2h43
